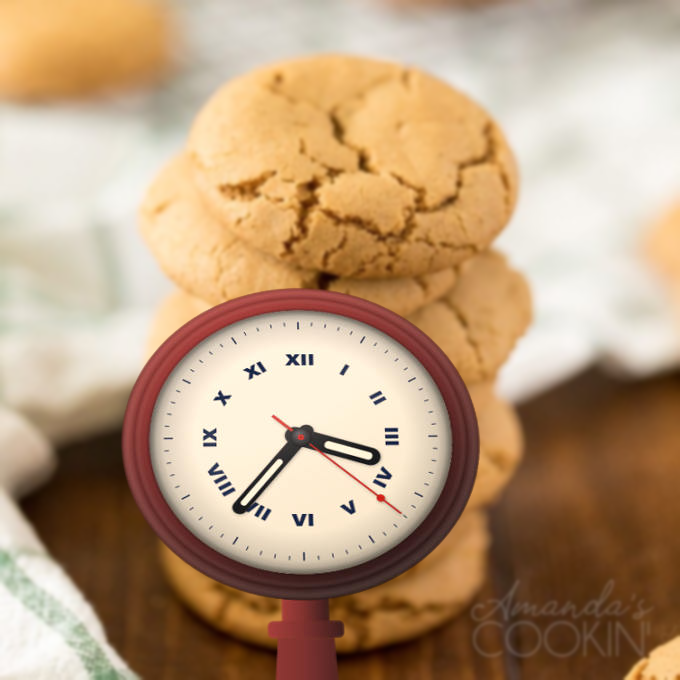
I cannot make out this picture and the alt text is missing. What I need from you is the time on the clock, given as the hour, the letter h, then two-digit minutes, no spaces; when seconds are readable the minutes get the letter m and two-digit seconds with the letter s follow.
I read 3h36m22s
